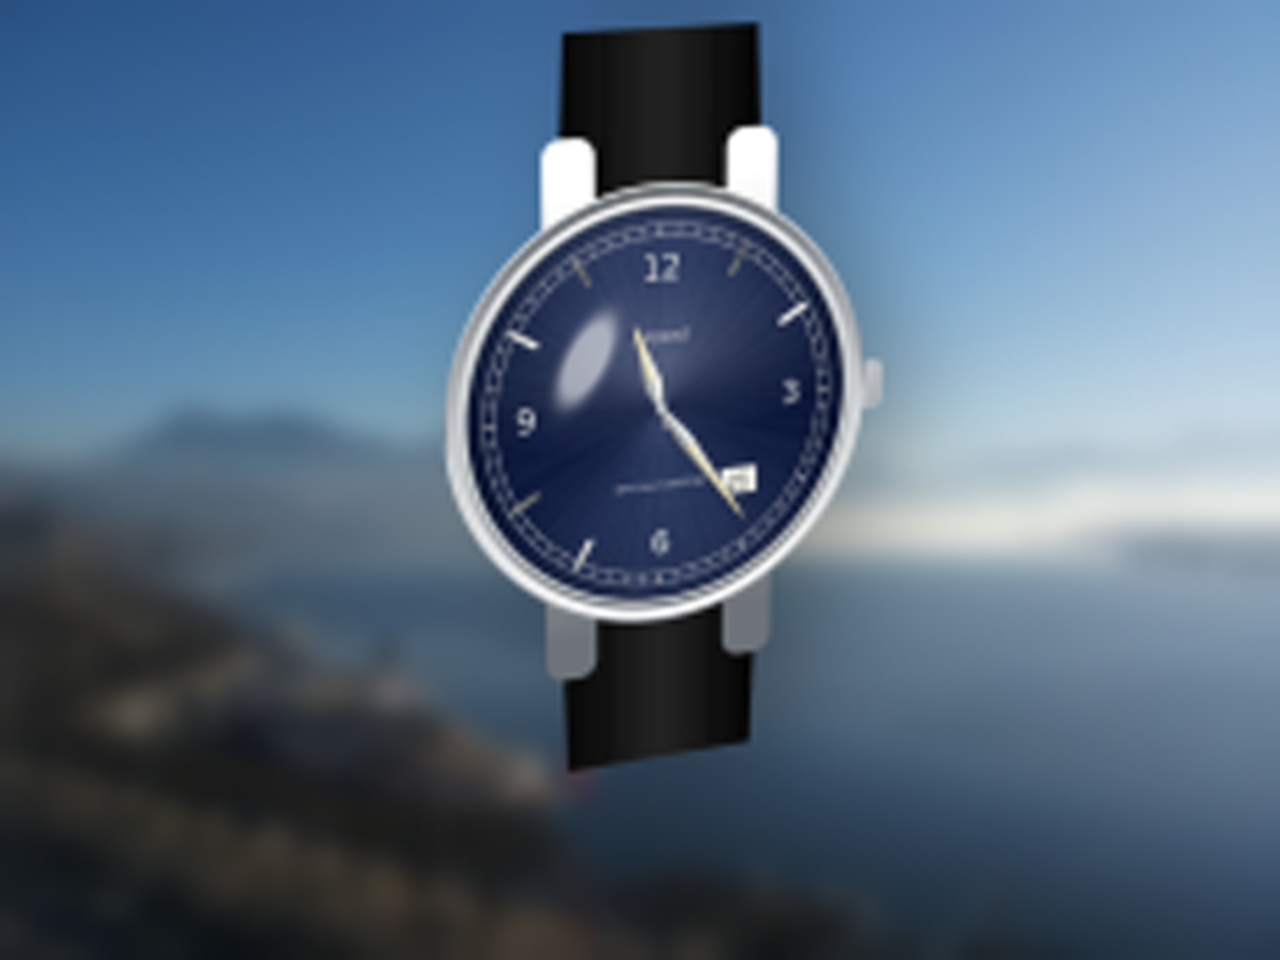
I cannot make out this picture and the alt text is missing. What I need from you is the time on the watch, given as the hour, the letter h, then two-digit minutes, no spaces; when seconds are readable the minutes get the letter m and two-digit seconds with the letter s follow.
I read 11h24
